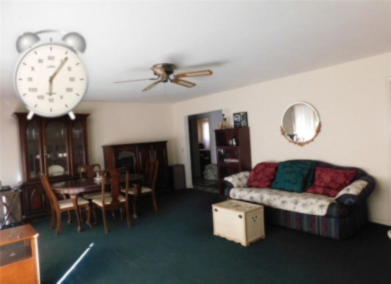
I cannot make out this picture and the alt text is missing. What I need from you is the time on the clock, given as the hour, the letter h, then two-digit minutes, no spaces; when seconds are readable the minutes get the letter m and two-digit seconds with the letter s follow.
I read 6h06
